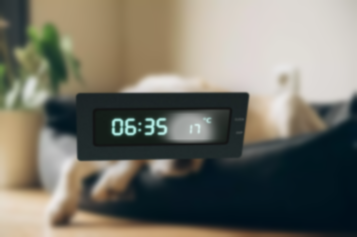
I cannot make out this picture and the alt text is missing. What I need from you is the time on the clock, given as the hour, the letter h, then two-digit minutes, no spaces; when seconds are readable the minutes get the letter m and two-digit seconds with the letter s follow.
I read 6h35
